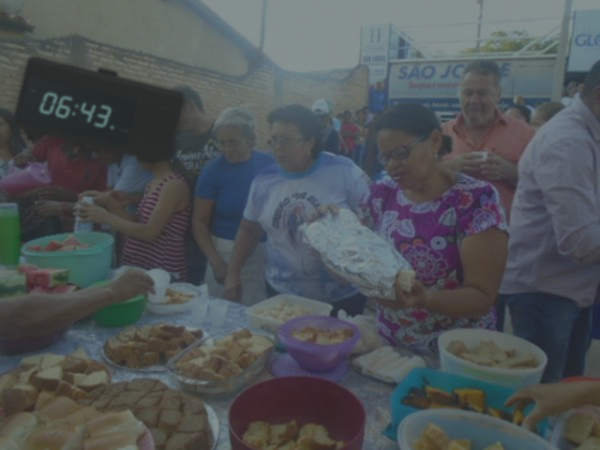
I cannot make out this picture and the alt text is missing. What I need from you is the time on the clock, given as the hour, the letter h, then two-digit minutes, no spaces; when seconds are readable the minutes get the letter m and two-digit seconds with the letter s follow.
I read 6h43
